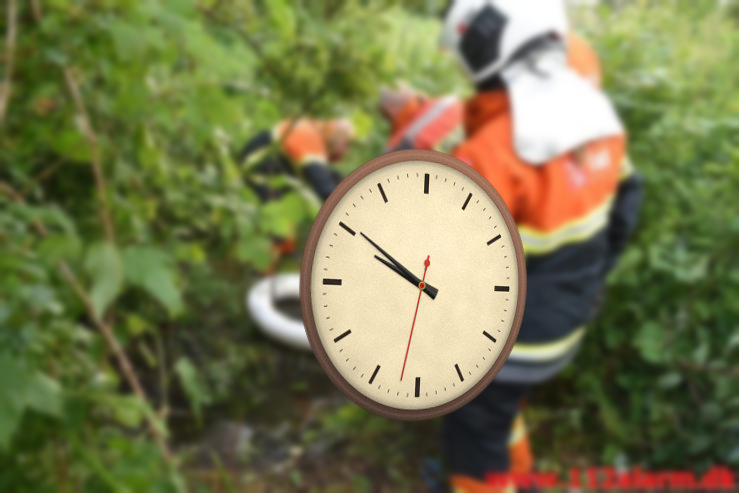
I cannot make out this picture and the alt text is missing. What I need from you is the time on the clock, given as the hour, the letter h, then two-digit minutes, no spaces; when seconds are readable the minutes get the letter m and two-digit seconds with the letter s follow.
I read 9h50m32s
